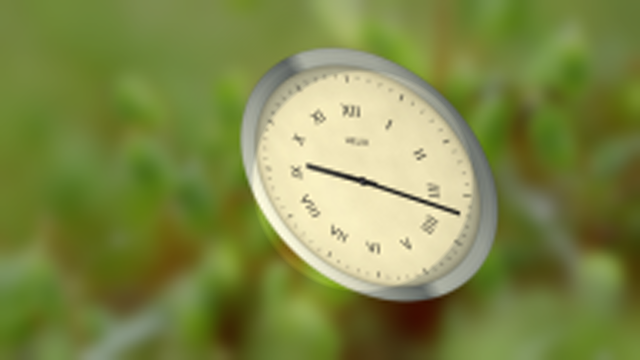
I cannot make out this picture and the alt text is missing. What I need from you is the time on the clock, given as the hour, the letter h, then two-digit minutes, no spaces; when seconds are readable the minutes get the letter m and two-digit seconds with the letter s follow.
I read 9h17
